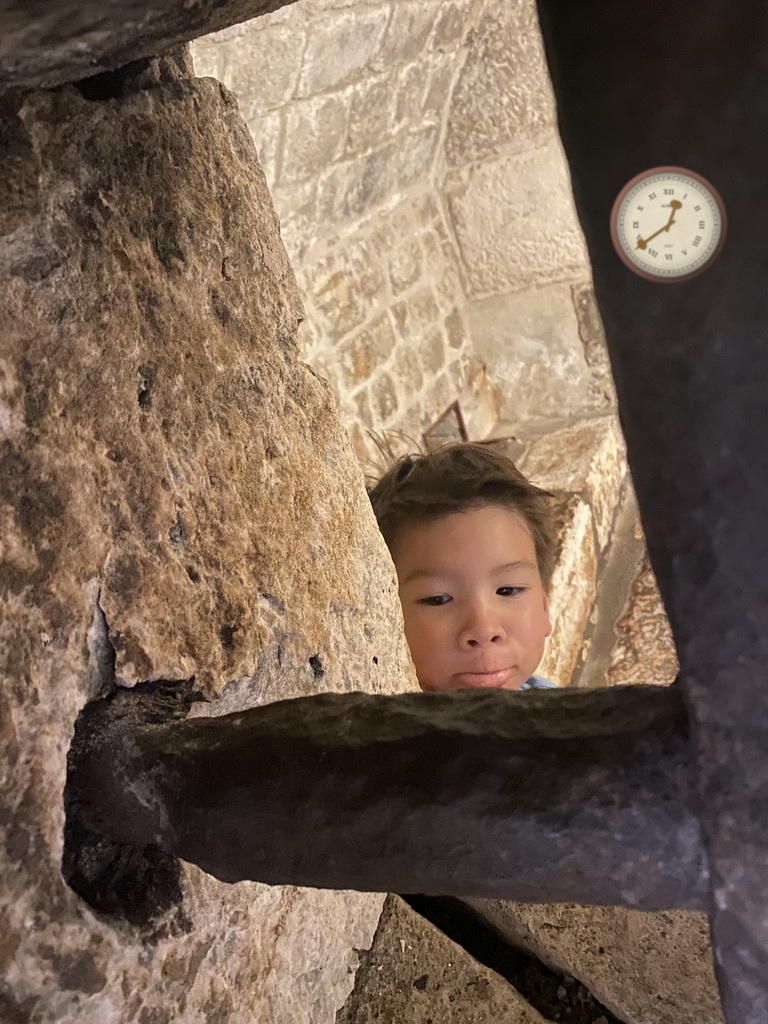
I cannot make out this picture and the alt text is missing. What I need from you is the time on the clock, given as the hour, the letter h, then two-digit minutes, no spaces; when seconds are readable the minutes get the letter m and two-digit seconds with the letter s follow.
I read 12h39
